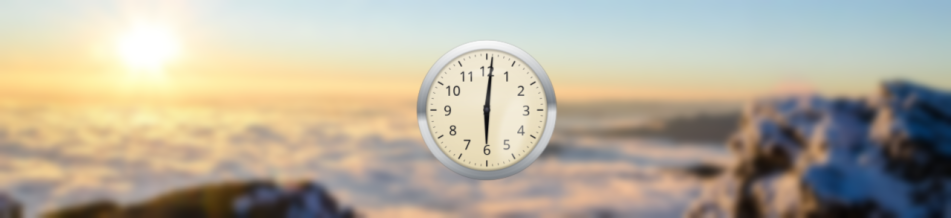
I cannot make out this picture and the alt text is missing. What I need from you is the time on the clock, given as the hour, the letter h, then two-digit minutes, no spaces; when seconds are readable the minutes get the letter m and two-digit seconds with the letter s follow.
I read 6h01
